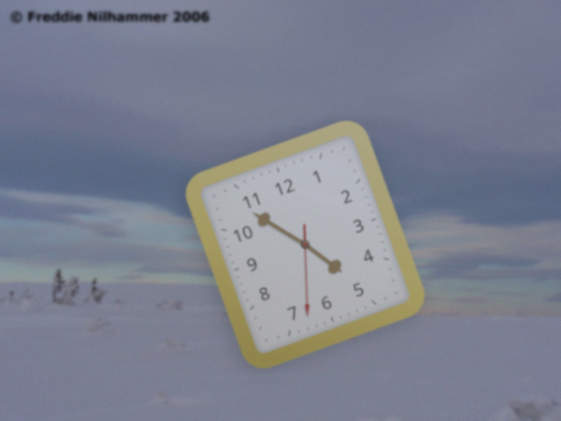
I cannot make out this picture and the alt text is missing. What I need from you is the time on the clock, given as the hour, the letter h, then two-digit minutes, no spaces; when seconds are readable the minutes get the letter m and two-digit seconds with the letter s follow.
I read 4h53m33s
